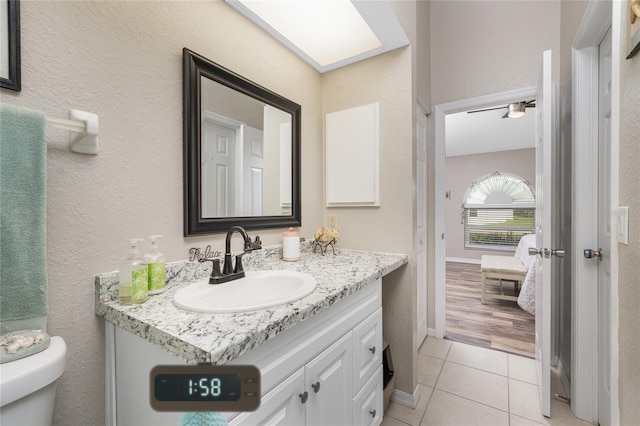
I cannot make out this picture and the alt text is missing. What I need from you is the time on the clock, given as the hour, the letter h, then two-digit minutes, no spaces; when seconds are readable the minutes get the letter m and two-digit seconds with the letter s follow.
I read 1h58
